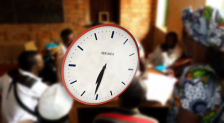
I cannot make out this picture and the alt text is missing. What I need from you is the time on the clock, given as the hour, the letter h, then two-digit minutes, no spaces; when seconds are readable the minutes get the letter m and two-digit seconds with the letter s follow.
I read 6h31
